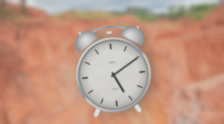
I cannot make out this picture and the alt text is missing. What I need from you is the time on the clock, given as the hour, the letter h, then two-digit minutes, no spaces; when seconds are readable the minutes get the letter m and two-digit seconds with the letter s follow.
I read 5h10
